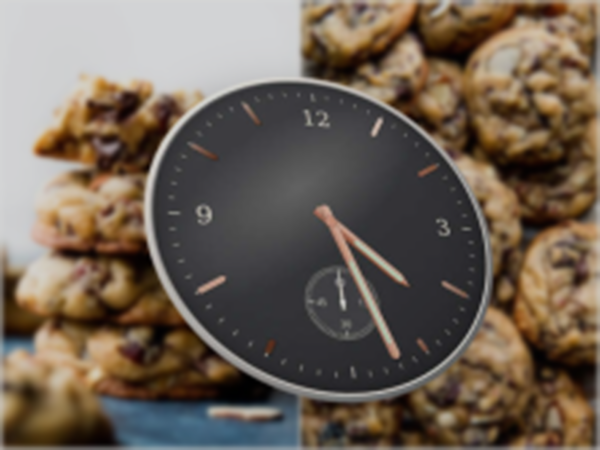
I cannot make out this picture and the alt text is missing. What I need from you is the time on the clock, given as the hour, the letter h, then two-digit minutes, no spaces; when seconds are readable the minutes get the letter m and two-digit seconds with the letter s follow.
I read 4h27
